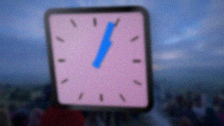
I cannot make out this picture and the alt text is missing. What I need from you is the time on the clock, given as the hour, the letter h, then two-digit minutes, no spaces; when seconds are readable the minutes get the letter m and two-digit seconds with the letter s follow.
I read 1h04
